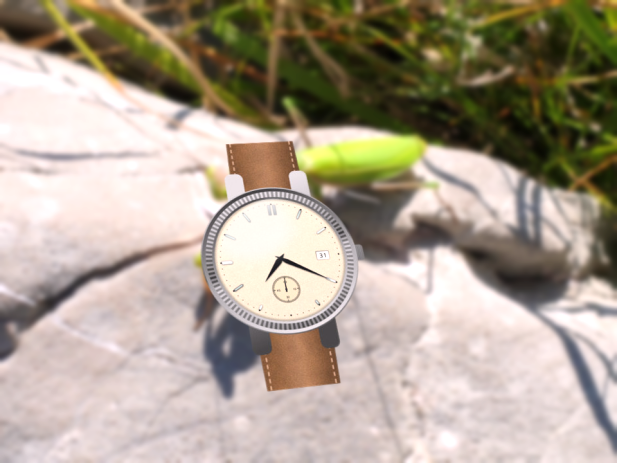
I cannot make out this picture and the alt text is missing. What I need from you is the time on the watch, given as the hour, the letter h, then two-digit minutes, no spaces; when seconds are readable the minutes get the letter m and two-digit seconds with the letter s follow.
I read 7h20
